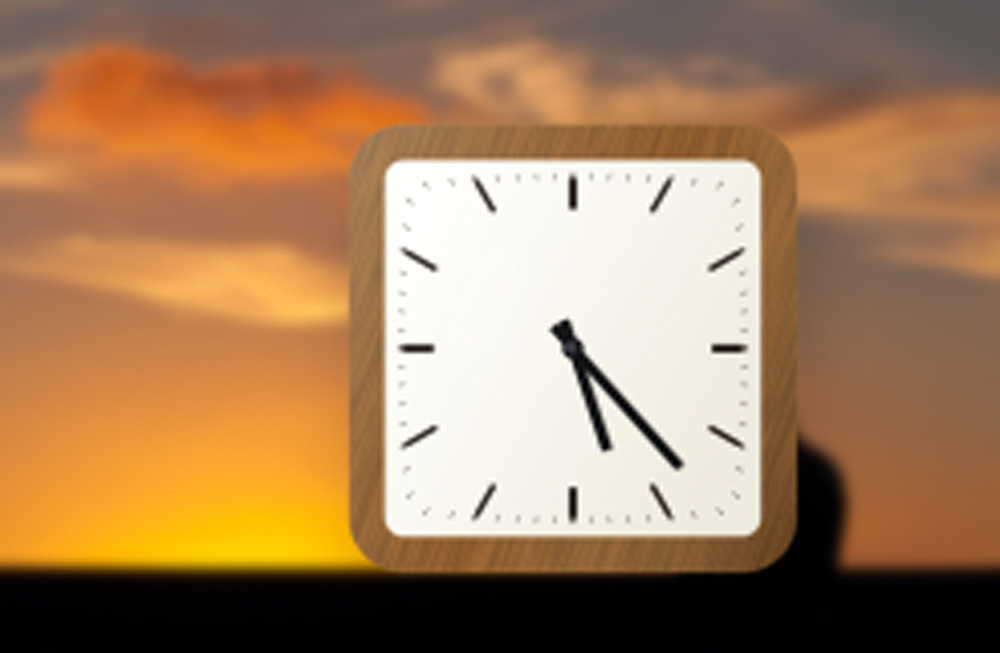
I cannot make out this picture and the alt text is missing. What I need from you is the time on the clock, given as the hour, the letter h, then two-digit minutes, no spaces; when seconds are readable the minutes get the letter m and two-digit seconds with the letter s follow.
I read 5h23
